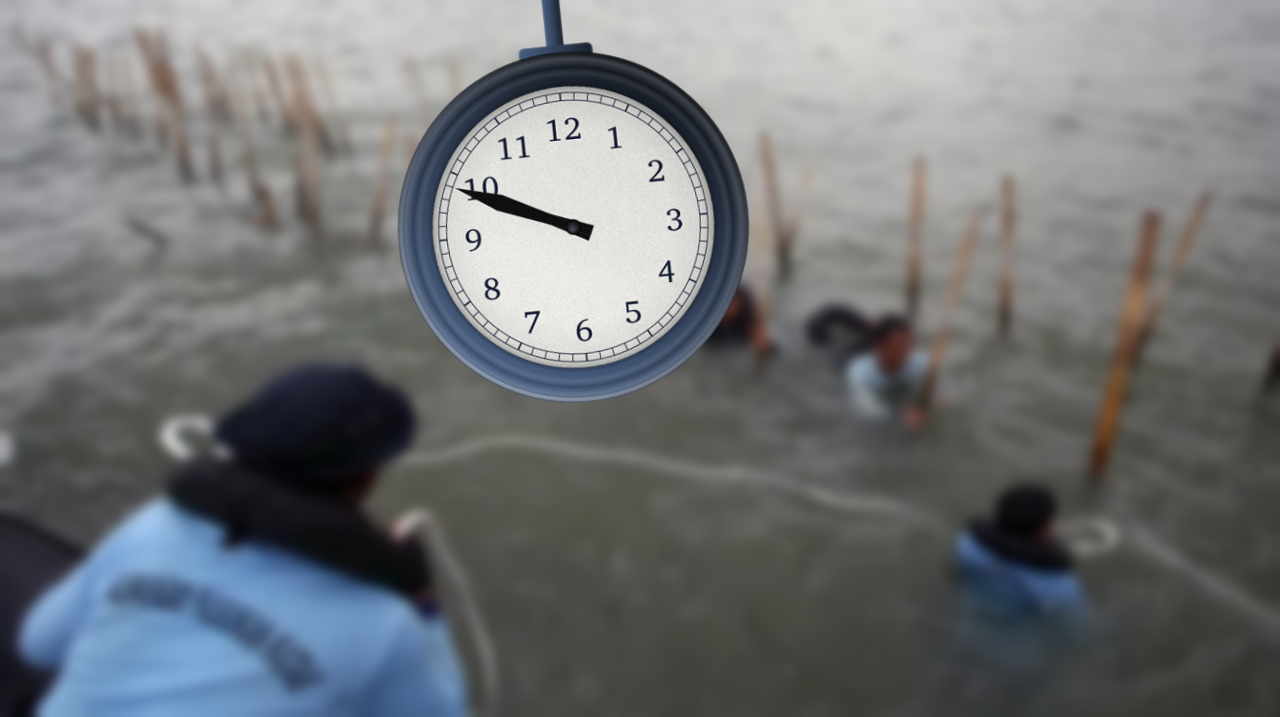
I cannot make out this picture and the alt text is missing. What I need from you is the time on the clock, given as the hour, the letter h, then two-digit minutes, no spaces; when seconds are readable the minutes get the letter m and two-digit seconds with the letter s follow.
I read 9h49
